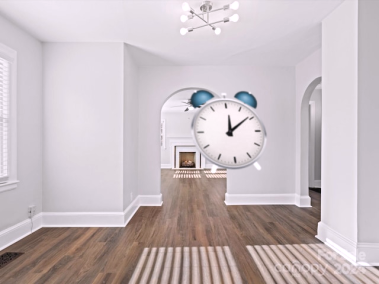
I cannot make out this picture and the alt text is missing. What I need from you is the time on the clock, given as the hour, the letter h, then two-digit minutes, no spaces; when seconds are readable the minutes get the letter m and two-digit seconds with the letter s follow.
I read 12h09
